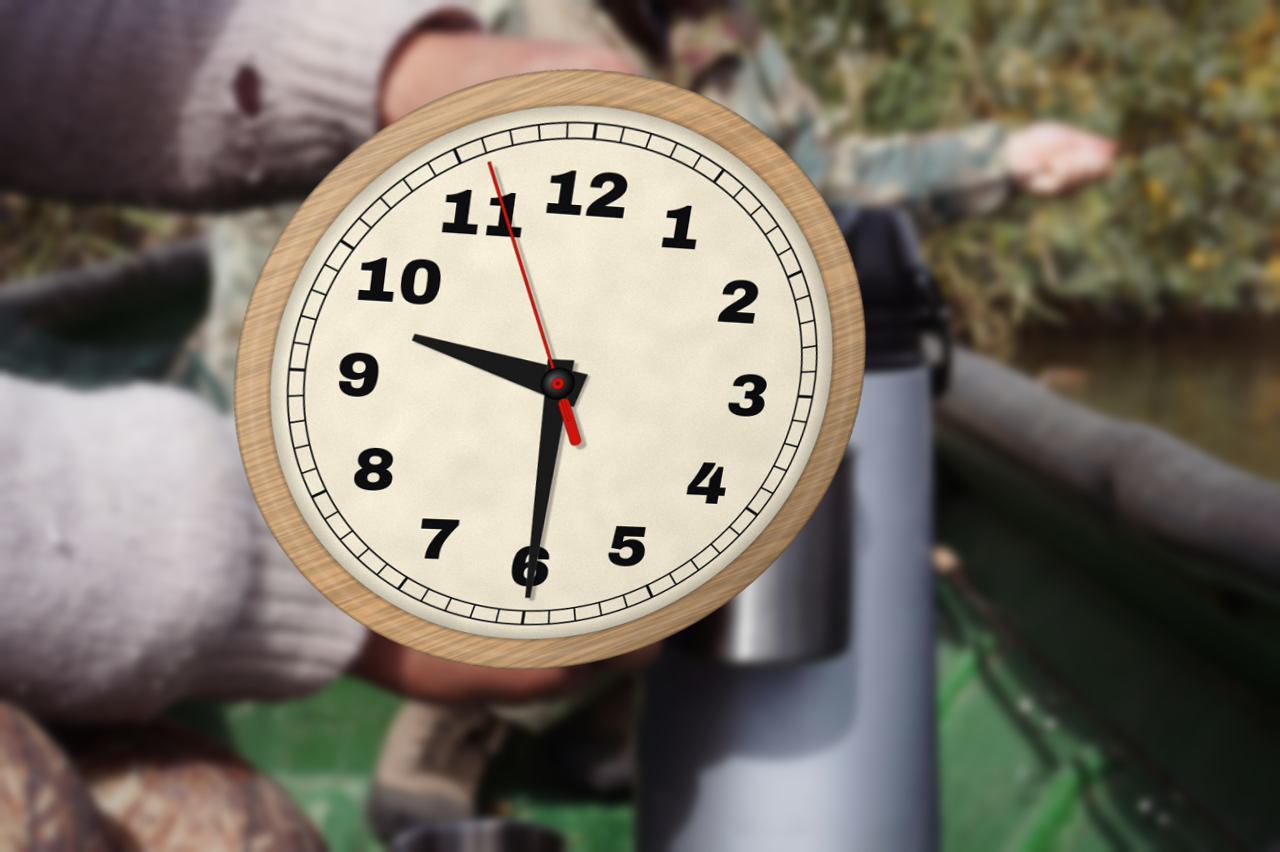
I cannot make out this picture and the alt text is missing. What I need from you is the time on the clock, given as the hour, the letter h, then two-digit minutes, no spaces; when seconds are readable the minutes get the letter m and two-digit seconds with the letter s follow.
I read 9h29m56s
